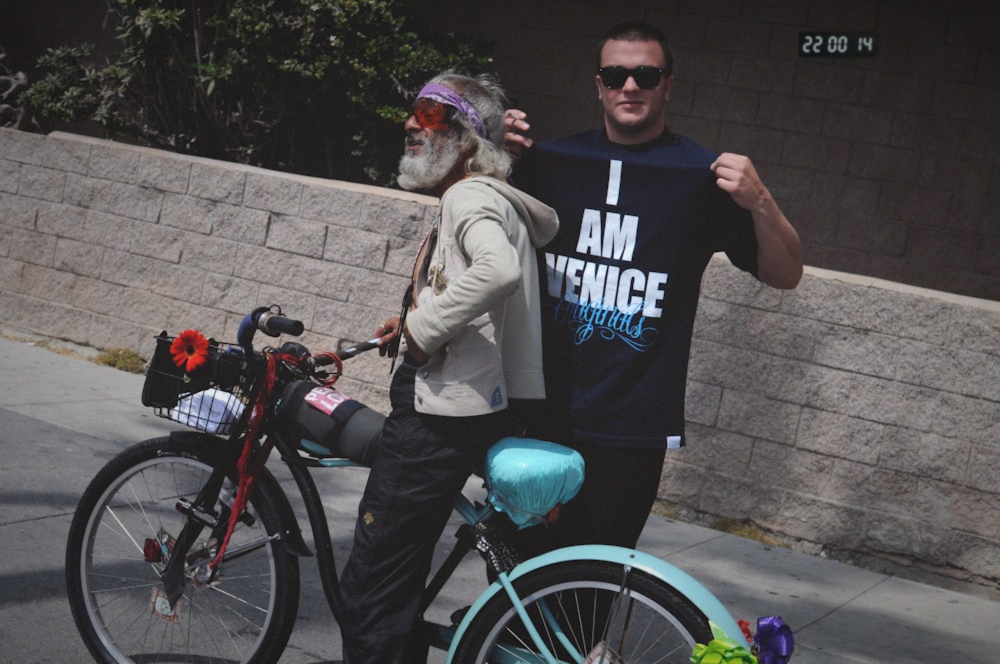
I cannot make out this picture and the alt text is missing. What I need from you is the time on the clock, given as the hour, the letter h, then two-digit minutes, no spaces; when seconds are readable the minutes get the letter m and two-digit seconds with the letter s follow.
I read 22h00m14s
